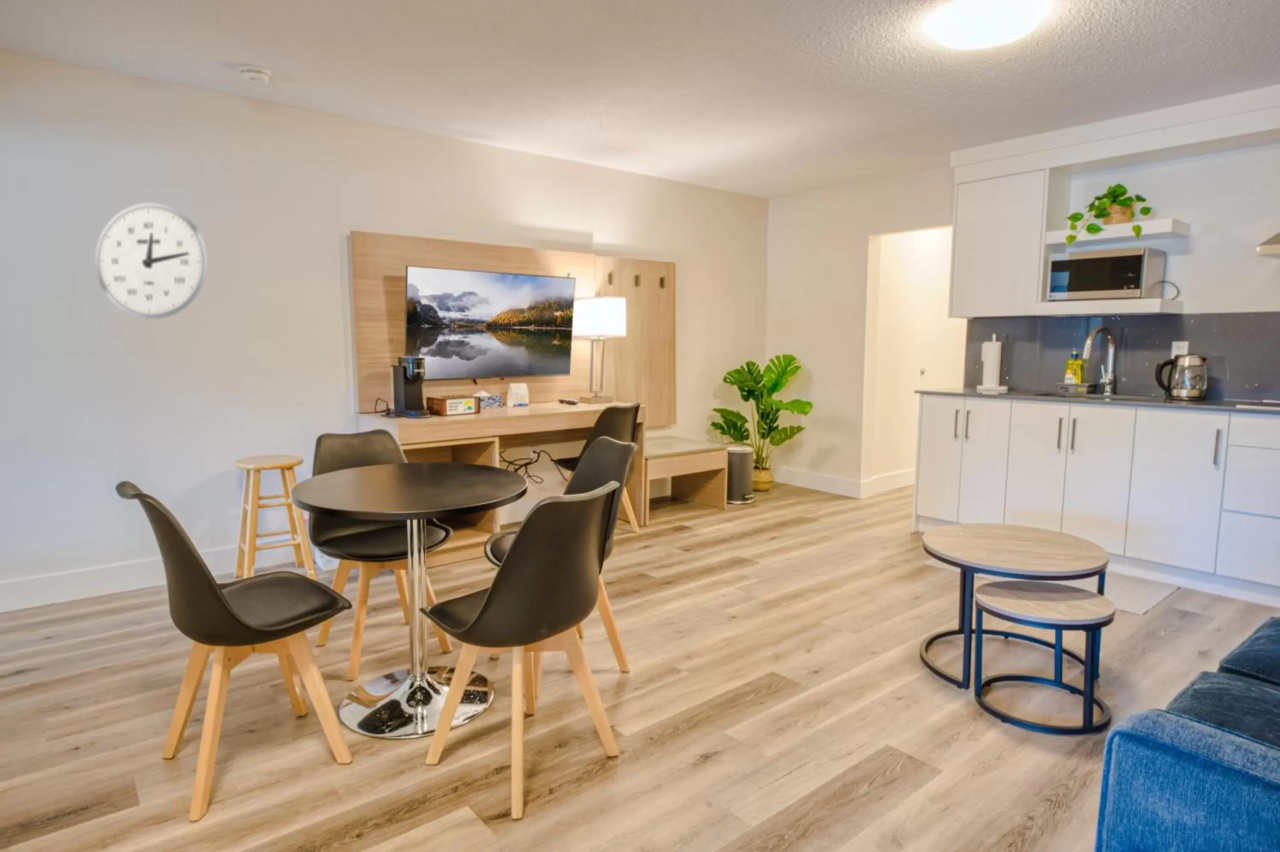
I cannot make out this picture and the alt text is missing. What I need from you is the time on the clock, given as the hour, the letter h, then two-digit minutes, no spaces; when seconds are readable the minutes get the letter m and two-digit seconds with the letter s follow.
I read 12h13
